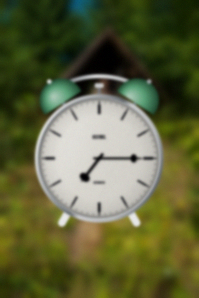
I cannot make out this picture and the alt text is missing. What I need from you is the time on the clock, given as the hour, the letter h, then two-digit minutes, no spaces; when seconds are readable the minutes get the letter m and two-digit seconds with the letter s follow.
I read 7h15
